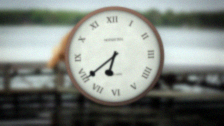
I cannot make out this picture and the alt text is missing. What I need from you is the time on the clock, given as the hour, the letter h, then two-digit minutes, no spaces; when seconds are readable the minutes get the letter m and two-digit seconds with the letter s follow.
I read 6h39
